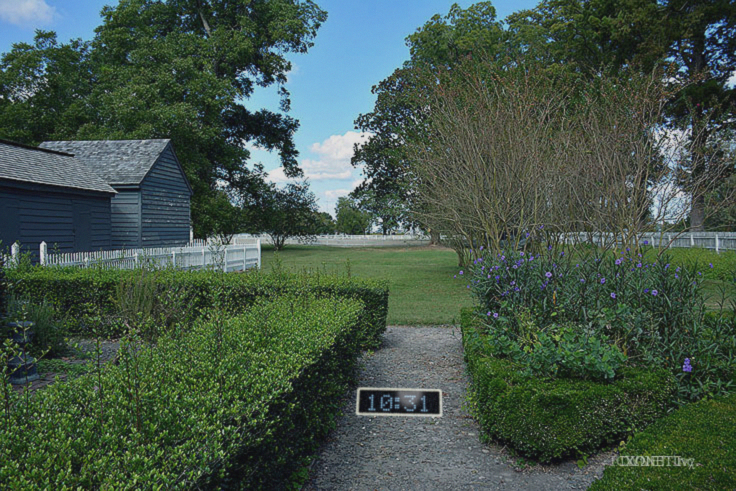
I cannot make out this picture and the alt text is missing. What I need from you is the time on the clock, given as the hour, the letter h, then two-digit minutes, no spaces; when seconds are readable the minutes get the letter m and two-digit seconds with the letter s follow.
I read 10h31
